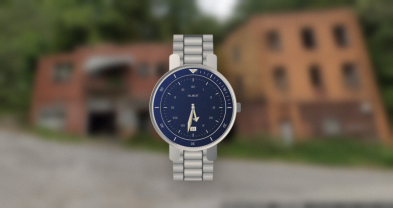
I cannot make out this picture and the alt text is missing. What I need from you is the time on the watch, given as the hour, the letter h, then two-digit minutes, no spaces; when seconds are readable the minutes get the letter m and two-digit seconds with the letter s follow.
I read 5h32
